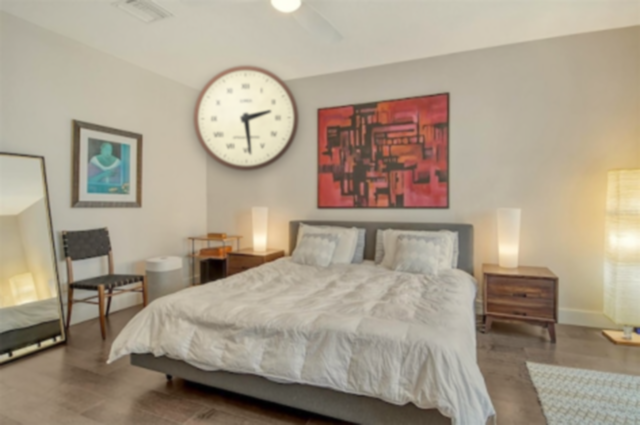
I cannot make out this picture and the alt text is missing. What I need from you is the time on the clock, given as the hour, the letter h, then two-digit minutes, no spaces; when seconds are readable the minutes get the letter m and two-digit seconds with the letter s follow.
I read 2h29
